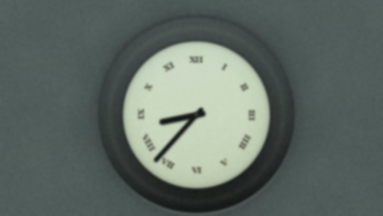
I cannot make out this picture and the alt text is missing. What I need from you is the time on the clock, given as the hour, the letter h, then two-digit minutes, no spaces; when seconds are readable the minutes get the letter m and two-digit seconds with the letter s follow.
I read 8h37
